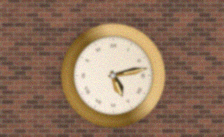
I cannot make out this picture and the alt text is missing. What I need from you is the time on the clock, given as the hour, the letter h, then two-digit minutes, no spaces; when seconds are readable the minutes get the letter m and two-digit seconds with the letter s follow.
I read 5h13
